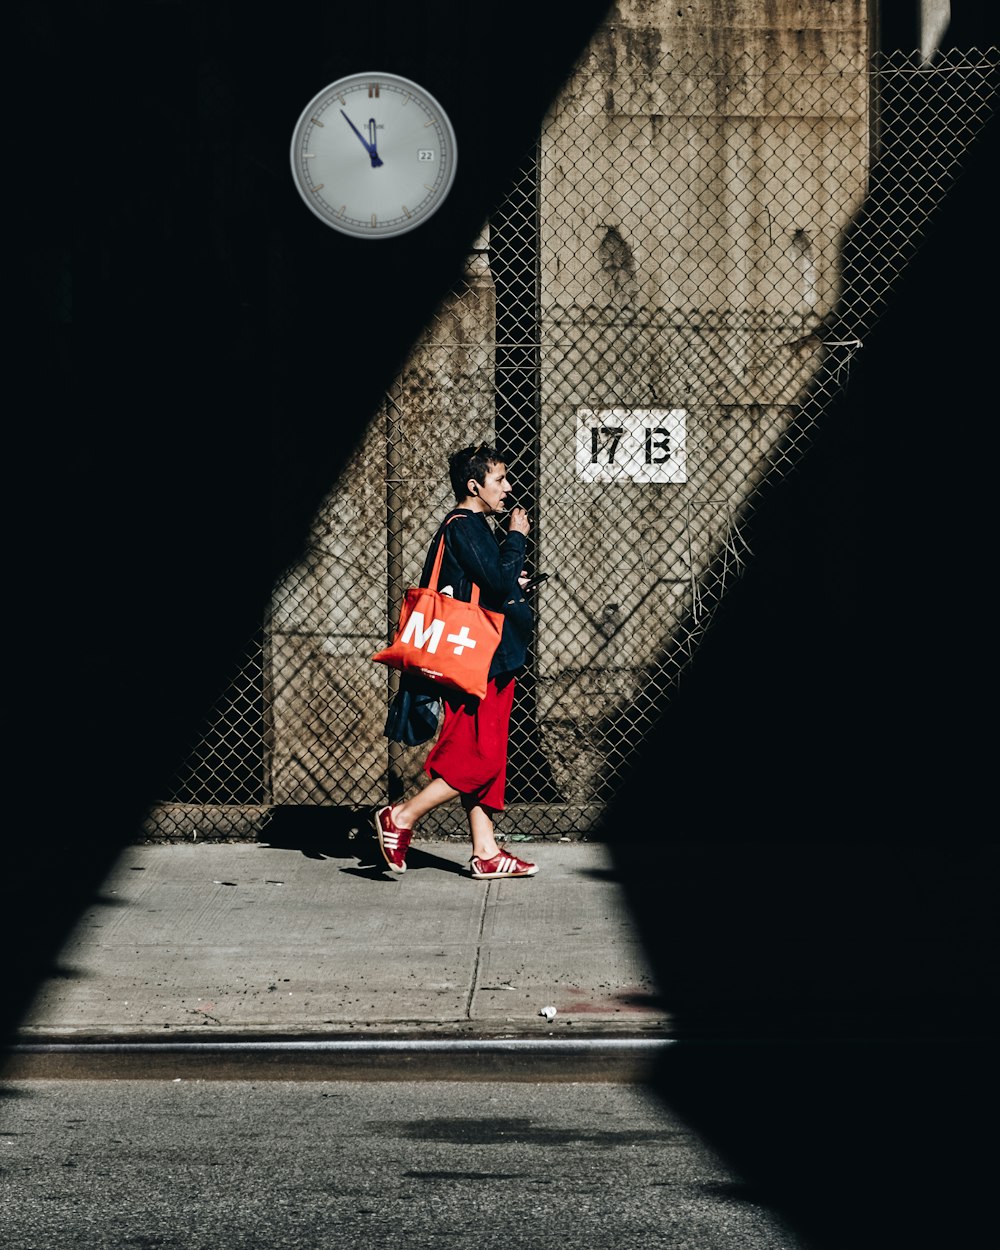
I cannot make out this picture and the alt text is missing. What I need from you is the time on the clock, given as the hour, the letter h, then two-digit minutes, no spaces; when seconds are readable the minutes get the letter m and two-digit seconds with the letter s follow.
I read 11h54
